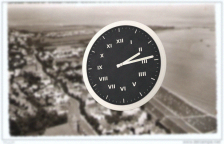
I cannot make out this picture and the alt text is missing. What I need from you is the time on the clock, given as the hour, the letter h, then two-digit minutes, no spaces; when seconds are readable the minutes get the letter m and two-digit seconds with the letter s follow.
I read 2h14
